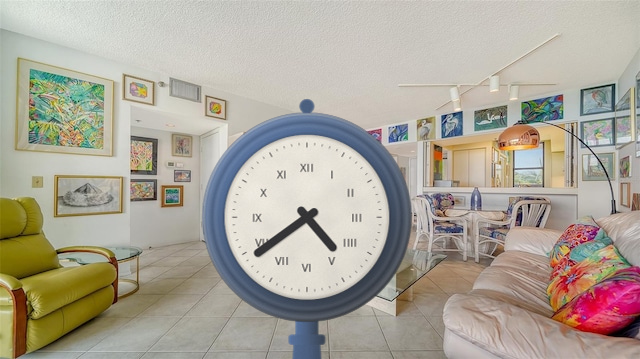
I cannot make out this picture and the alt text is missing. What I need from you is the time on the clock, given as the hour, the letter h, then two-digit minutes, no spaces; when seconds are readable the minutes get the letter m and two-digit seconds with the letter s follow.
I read 4h39
